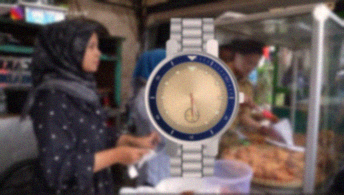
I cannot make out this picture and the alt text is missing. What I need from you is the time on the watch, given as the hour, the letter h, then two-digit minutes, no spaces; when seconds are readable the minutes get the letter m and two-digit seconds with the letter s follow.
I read 5h29
